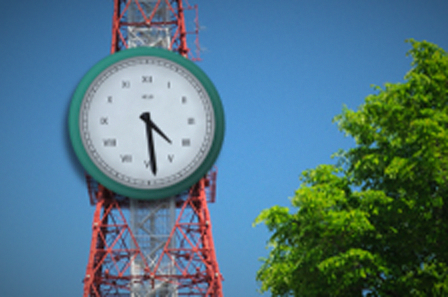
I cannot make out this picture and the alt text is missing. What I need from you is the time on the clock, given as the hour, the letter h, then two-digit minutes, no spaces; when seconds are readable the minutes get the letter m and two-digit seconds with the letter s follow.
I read 4h29
